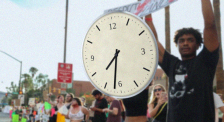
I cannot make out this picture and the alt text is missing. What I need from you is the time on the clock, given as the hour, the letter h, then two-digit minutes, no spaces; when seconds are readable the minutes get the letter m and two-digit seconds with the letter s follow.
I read 7h32
